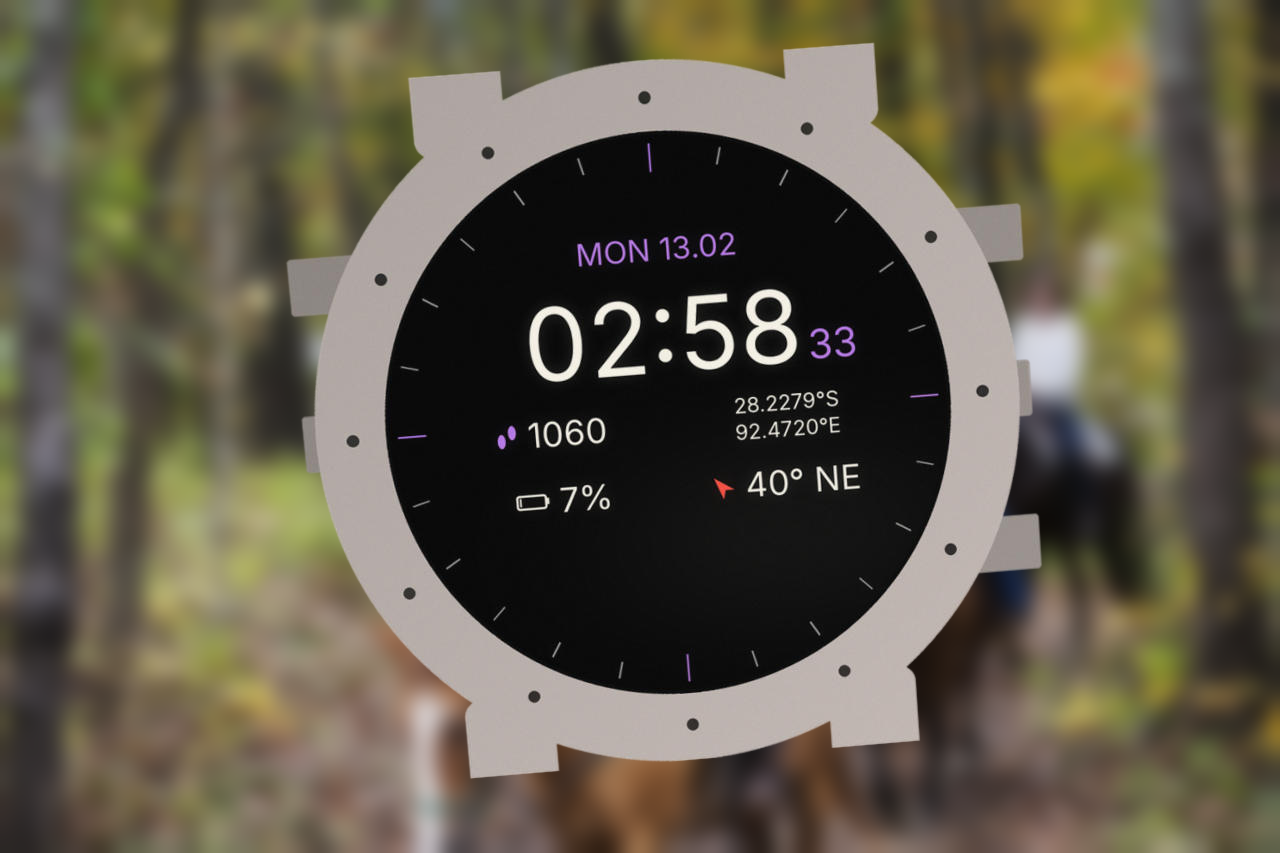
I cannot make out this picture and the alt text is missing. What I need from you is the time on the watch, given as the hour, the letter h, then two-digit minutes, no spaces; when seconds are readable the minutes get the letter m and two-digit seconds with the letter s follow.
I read 2h58m33s
